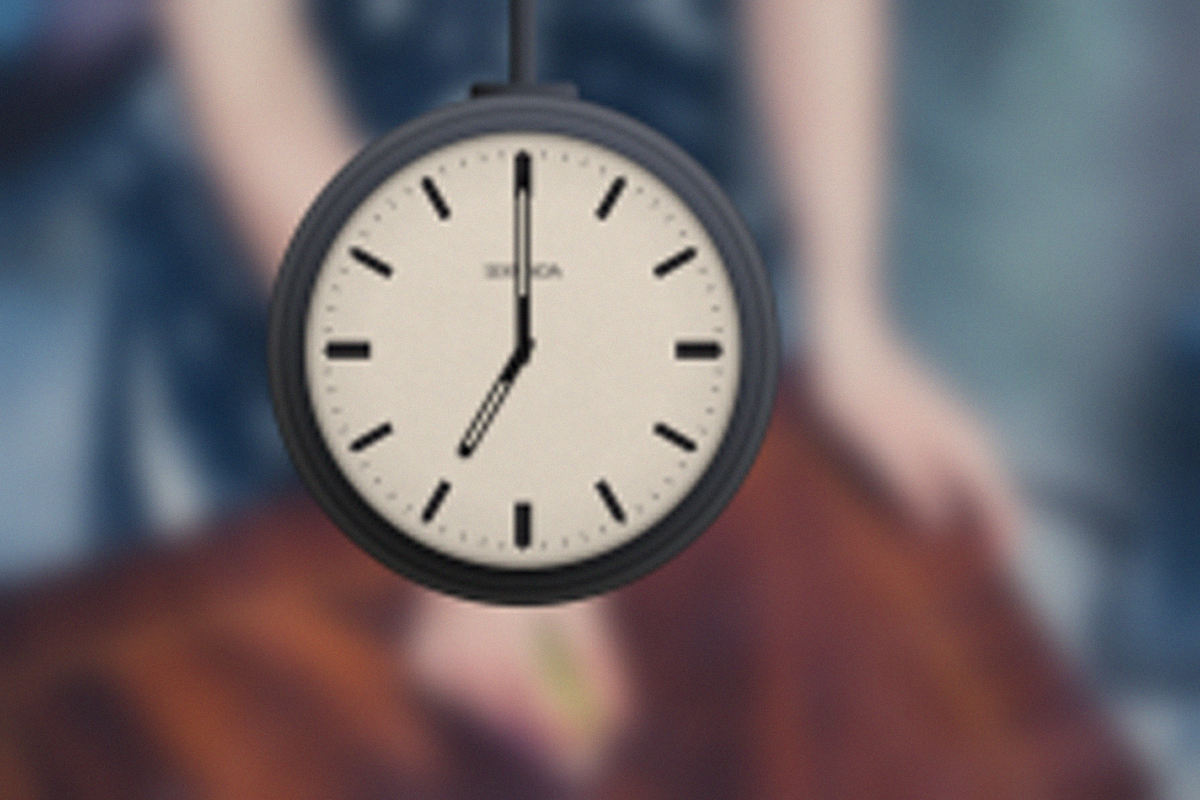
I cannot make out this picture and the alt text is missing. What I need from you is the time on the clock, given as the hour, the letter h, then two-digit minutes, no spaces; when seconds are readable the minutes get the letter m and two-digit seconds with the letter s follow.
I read 7h00
